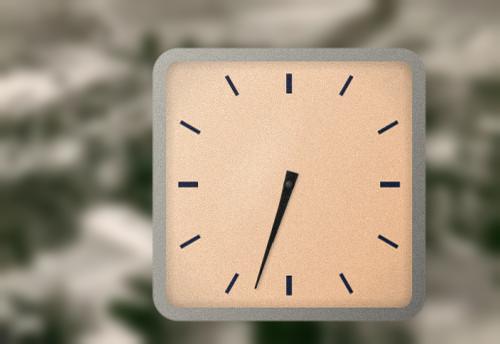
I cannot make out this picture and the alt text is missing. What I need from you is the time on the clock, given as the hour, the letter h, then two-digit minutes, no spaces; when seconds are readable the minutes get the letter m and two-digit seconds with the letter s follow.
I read 6h33
